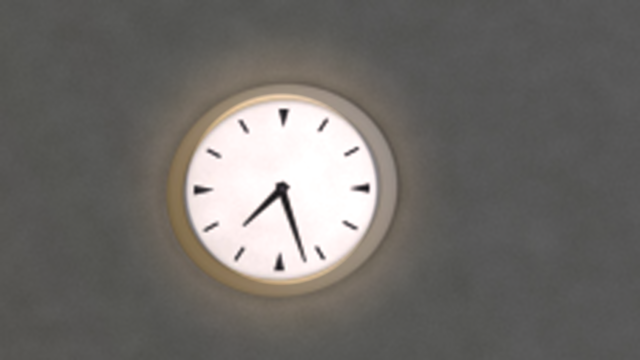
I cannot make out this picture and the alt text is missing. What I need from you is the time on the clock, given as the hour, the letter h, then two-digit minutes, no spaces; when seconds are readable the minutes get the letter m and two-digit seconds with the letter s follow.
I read 7h27
